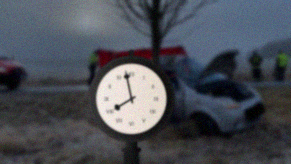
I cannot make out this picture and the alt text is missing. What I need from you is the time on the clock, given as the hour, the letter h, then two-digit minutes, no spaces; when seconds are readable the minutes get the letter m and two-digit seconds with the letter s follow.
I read 7h58
